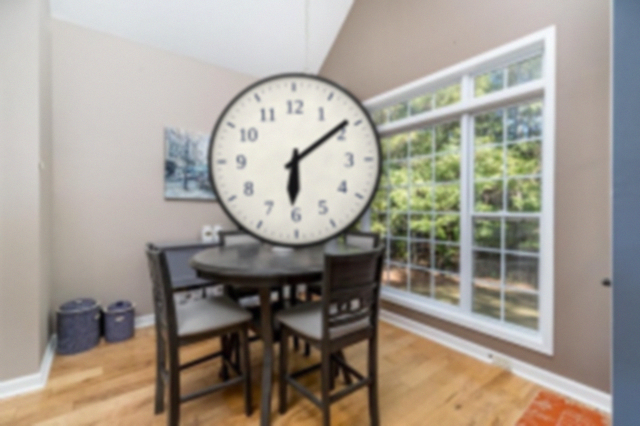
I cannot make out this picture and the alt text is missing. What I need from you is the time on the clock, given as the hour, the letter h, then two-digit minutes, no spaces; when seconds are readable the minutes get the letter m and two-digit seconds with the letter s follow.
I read 6h09
